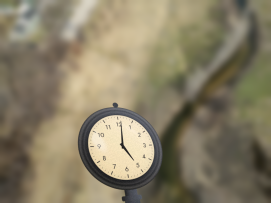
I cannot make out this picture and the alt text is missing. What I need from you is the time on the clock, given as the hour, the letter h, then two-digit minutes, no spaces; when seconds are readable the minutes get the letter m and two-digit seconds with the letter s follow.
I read 5h01
